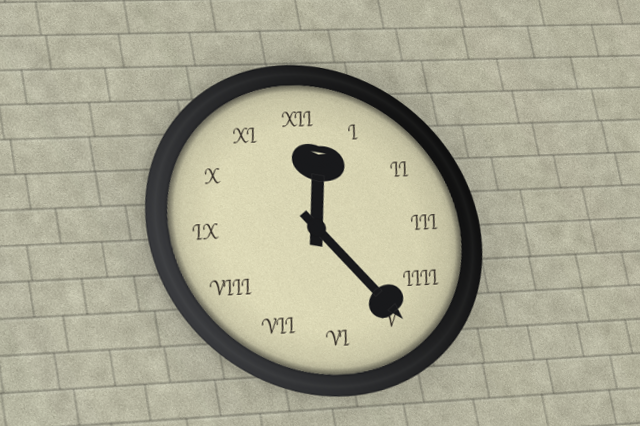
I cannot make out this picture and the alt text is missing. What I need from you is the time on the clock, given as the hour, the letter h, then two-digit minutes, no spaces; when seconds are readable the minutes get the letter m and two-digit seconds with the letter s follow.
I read 12h24
